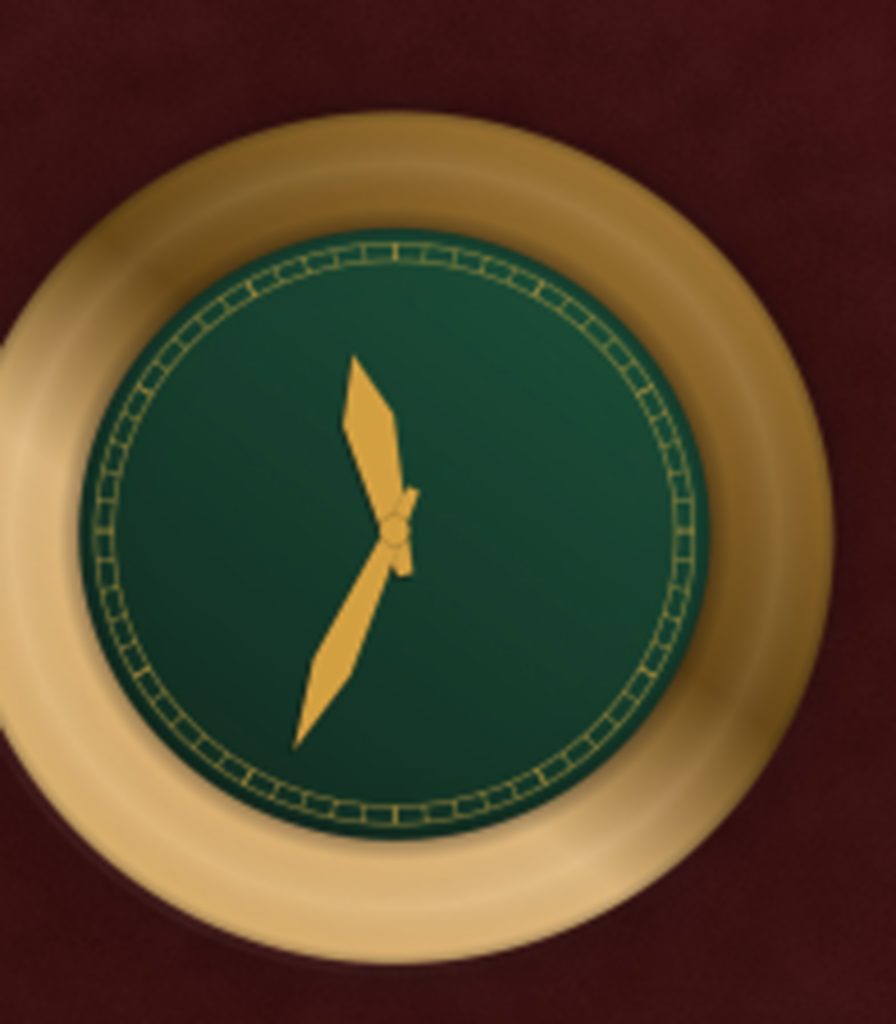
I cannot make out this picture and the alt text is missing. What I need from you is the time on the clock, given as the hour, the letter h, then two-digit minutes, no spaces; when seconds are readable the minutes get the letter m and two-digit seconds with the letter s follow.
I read 11h34
